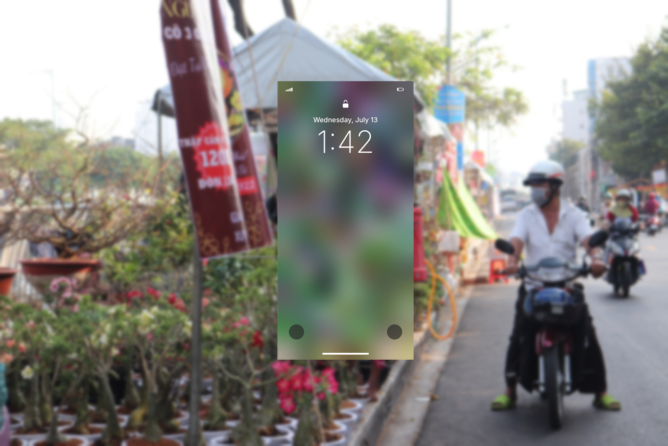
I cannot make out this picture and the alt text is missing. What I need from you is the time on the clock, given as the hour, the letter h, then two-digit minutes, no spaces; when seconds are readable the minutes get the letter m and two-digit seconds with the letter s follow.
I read 1h42
